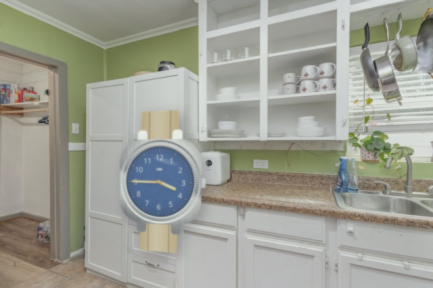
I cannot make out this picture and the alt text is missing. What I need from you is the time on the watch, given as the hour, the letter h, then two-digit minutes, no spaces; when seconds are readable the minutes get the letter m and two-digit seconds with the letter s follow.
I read 3h45
